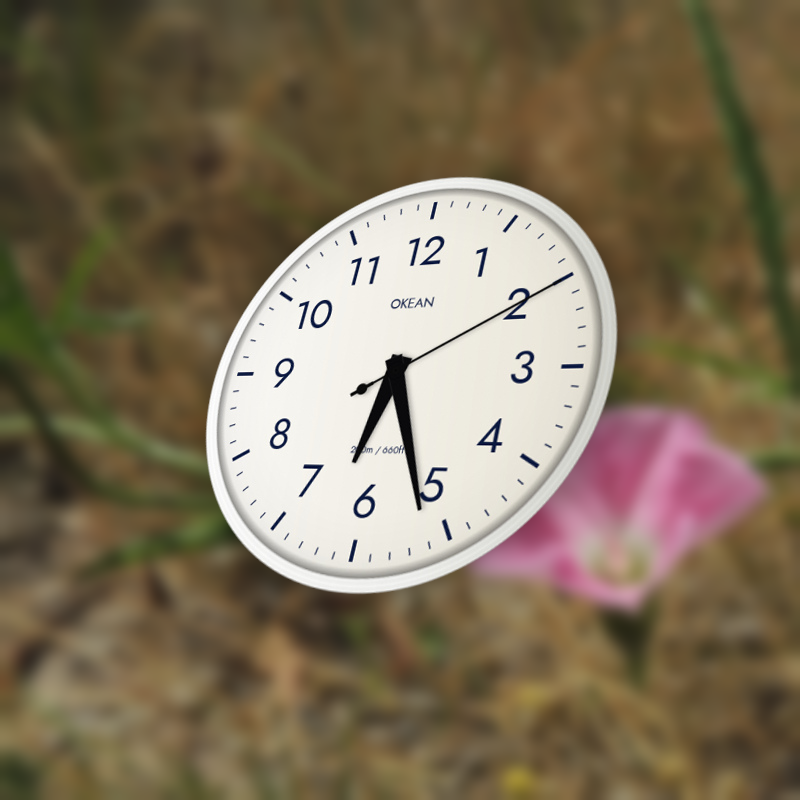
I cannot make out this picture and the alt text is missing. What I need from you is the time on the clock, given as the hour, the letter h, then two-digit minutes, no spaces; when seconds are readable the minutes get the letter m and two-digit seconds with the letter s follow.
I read 6h26m10s
